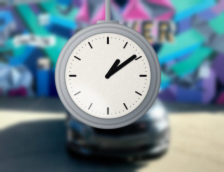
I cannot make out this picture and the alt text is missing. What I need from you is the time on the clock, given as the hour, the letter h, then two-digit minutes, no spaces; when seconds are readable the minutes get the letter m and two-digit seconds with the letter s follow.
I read 1h09
